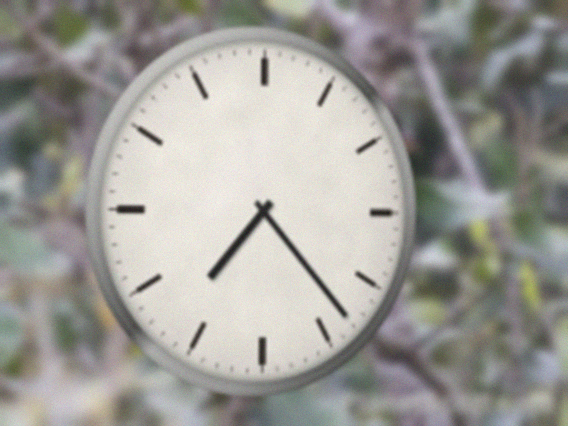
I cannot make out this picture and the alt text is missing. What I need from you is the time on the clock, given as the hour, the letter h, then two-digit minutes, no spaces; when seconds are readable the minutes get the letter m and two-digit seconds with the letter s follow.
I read 7h23
